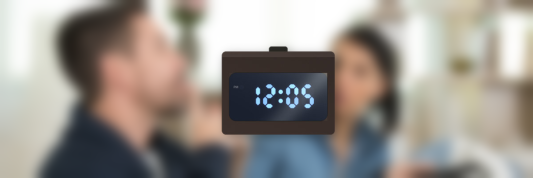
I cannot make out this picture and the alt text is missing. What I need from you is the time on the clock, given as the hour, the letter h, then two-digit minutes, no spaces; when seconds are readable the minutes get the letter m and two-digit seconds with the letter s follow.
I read 12h05
